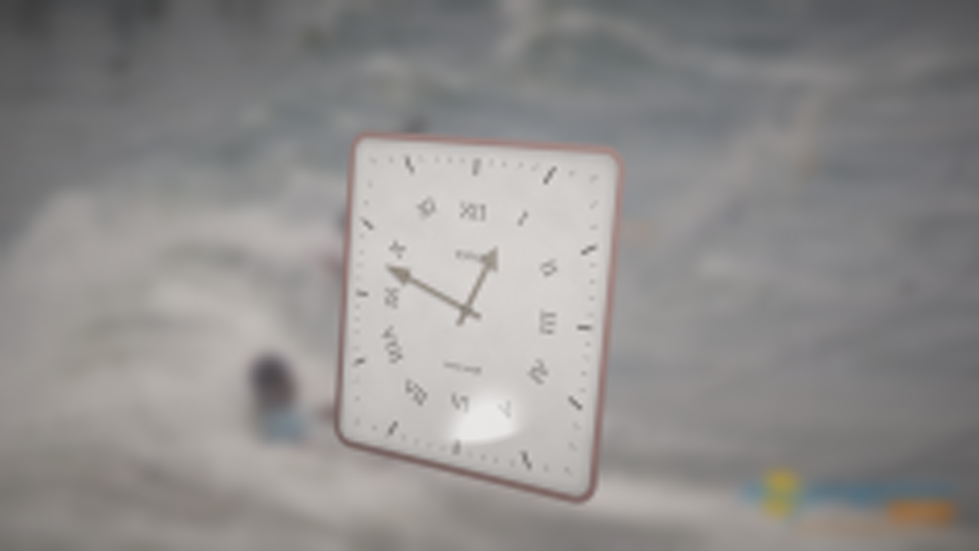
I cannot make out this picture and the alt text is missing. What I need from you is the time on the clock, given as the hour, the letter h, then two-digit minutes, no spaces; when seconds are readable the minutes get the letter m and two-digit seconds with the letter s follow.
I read 12h48
